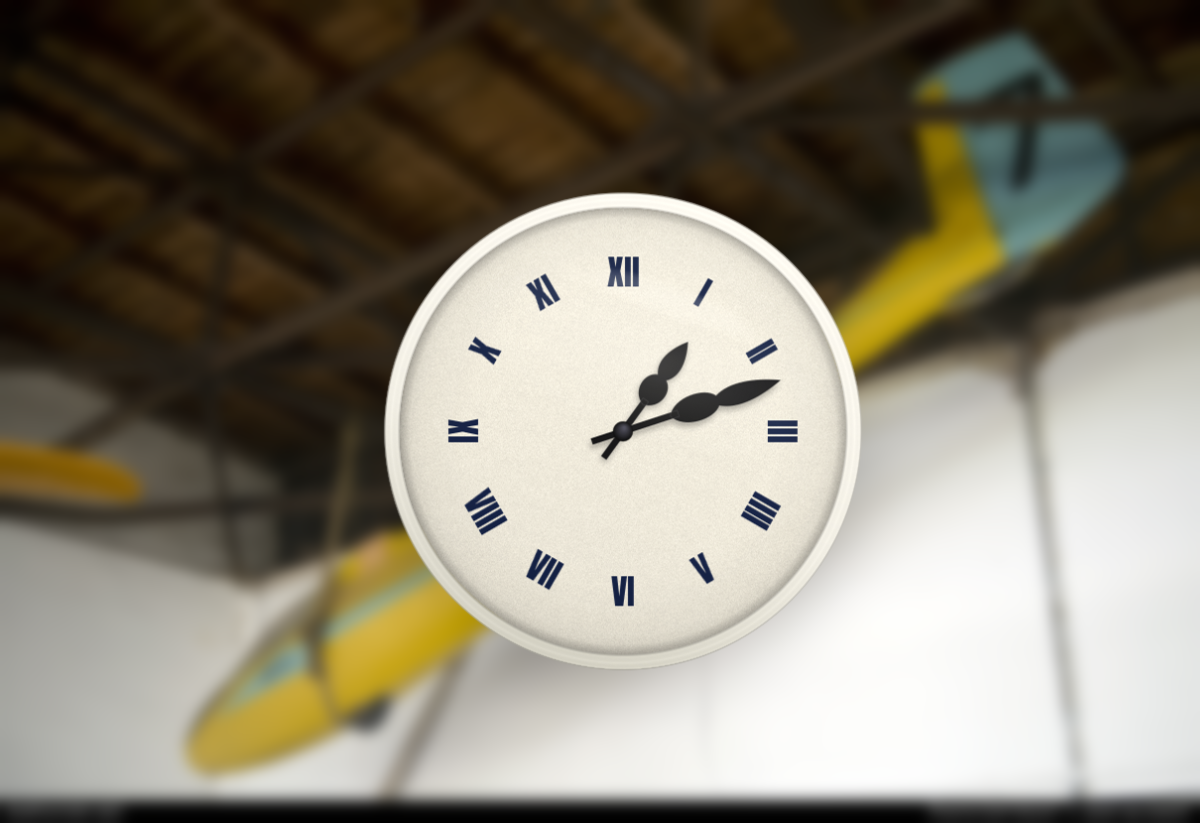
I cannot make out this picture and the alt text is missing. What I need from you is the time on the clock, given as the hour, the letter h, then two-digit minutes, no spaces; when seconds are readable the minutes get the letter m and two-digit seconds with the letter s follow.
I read 1h12
